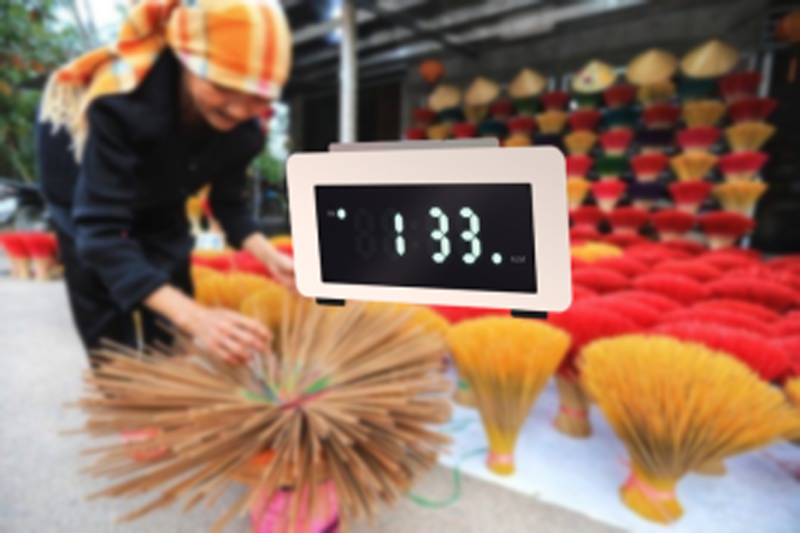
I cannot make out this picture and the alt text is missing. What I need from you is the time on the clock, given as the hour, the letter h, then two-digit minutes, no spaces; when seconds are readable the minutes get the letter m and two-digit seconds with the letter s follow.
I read 1h33
